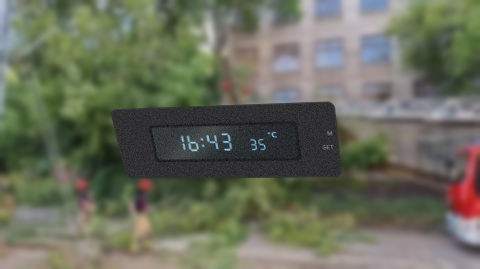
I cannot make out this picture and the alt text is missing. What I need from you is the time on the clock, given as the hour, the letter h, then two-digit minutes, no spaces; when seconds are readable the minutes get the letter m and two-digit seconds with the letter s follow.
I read 16h43
